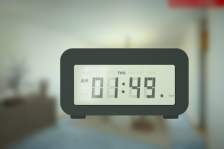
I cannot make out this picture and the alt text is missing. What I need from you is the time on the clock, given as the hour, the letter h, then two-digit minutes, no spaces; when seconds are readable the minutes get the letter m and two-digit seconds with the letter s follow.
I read 1h49
